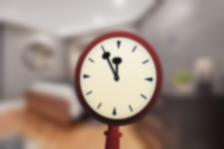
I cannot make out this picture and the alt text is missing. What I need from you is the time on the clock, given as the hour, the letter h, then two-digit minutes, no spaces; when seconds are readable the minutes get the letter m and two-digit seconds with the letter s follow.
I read 11h55
